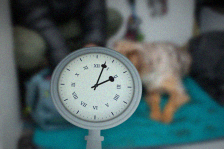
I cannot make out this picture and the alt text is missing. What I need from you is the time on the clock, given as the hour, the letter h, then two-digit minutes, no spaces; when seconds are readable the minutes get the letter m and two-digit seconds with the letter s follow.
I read 2h03
